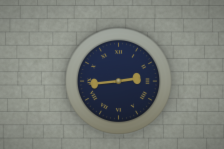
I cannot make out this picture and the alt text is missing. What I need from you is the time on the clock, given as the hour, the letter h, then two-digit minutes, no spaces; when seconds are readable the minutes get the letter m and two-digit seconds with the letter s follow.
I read 2h44
